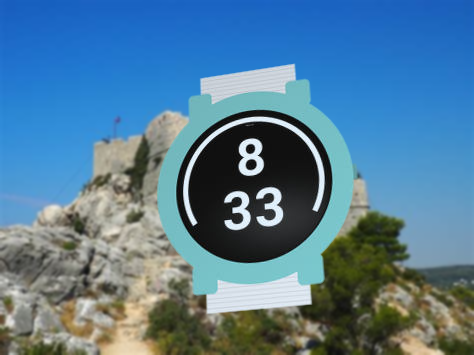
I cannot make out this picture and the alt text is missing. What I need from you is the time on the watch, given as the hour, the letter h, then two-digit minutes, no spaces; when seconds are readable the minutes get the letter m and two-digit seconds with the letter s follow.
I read 8h33
